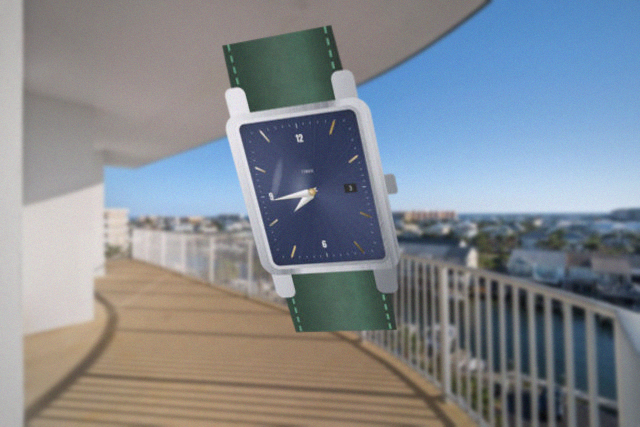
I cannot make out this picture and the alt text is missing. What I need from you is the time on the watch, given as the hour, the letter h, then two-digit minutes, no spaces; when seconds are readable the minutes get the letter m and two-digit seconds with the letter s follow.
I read 7h44
